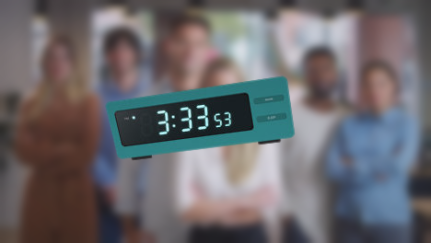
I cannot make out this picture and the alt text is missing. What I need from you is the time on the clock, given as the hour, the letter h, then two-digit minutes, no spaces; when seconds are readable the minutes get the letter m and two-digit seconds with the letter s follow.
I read 3h33m53s
